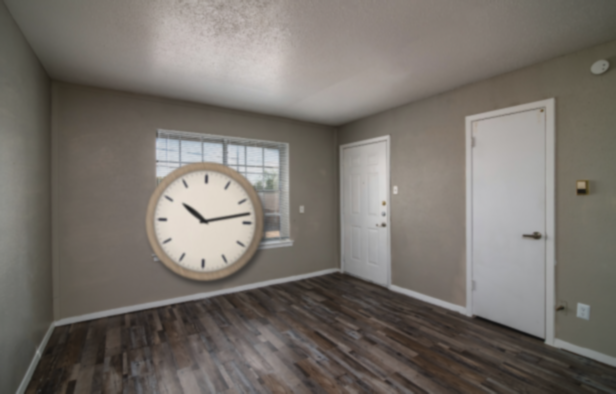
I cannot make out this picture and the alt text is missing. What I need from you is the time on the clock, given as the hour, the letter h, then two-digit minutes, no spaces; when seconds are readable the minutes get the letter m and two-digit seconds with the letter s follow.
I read 10h13
